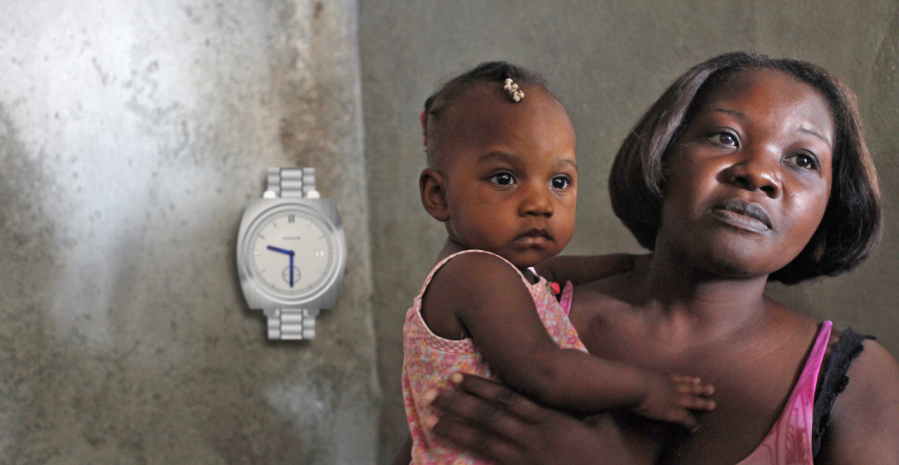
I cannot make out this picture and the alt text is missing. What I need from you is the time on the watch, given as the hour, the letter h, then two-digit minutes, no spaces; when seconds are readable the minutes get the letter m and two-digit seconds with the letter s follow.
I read 9h30
